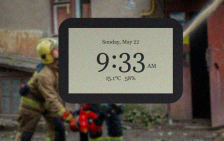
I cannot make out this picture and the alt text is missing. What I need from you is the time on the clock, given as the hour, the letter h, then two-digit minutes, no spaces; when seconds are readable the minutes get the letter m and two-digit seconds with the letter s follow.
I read 9h33
